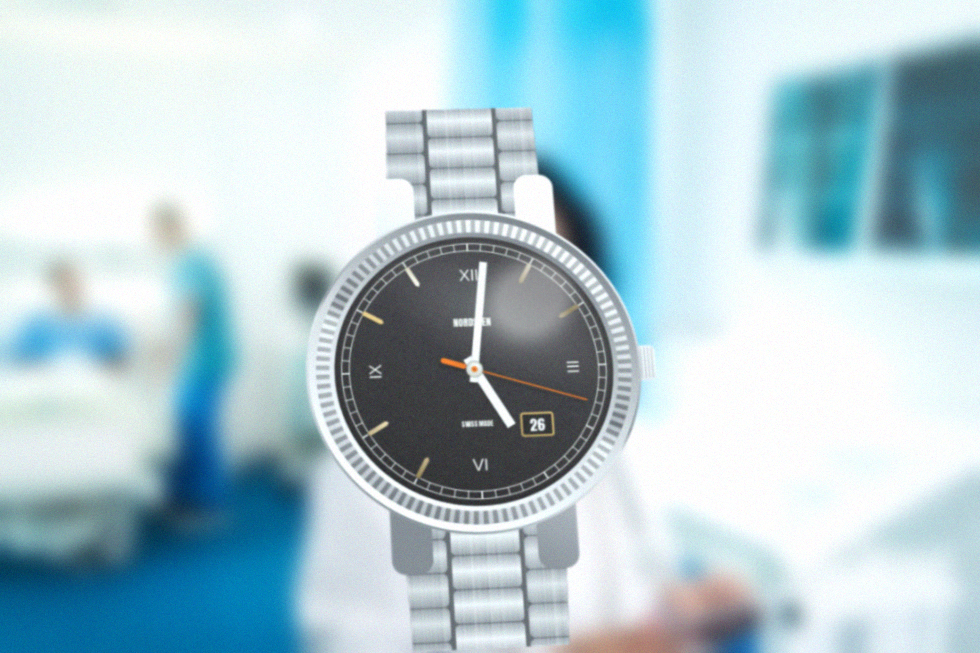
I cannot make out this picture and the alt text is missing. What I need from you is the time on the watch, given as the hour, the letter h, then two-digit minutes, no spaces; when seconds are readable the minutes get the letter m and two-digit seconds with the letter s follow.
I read 5h01m18s
